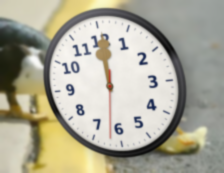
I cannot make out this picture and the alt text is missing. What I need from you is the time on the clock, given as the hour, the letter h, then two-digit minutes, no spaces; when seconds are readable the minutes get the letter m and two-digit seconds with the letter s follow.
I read 12h00m32s
